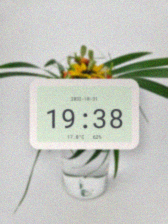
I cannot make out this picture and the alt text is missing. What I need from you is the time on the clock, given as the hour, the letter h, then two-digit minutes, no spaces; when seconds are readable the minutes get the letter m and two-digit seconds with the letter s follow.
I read 19h38
